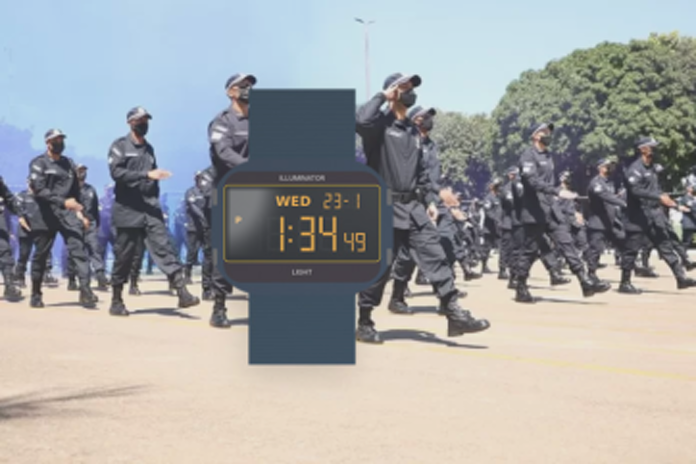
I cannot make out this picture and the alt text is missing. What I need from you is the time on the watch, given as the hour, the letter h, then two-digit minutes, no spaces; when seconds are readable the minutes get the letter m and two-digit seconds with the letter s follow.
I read 1h34m49s
